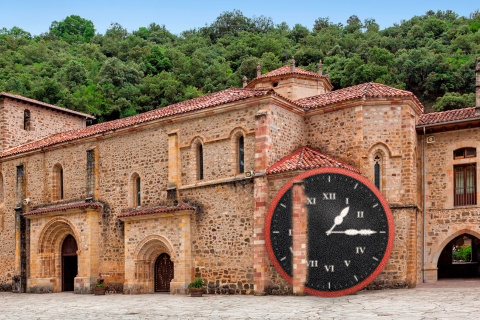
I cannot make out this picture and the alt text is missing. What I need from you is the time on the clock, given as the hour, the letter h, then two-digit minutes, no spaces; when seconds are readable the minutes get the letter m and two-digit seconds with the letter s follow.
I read 1h15
